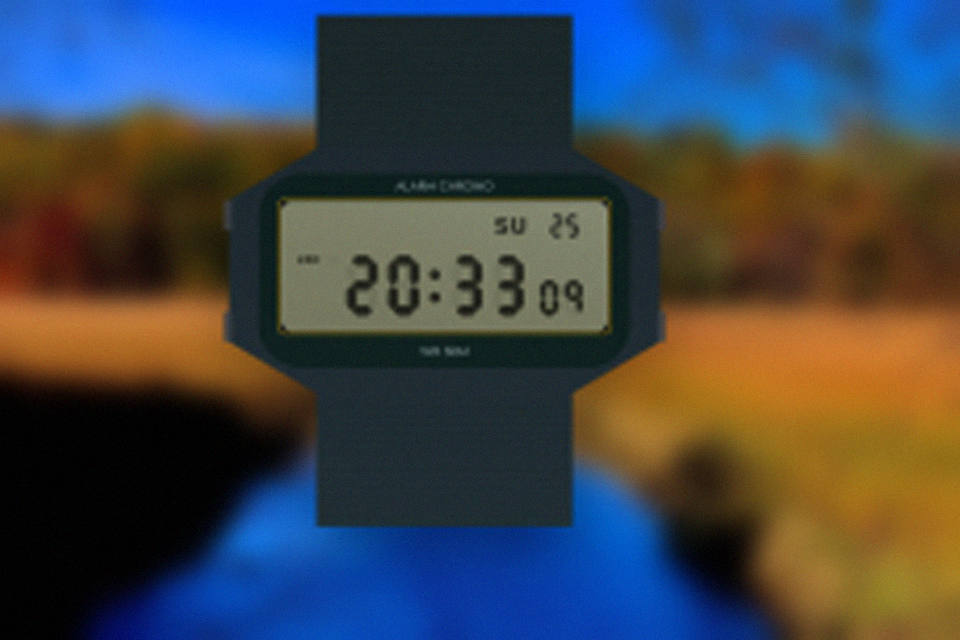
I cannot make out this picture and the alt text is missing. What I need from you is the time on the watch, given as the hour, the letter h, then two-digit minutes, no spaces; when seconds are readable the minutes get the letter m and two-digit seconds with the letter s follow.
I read 20h33m09s
